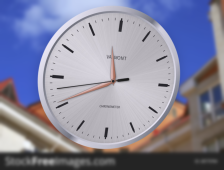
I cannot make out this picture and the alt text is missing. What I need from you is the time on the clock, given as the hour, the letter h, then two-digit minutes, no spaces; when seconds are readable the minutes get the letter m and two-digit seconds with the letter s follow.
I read 11h40m43s
